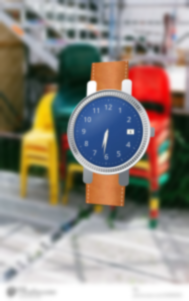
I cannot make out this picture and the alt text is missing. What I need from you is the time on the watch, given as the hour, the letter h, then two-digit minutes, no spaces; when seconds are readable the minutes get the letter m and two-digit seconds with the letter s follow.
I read 6h31
